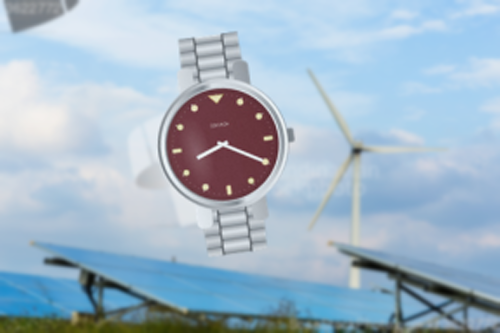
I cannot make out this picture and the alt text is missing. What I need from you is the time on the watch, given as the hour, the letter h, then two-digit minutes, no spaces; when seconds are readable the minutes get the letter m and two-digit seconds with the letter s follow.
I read 8h20
